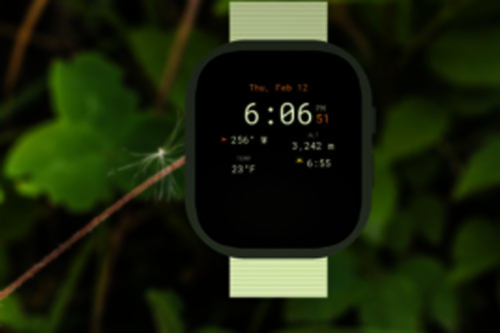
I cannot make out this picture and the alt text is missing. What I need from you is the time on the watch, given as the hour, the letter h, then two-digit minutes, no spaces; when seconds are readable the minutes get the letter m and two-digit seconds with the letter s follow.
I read 6h06
